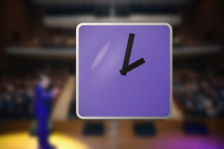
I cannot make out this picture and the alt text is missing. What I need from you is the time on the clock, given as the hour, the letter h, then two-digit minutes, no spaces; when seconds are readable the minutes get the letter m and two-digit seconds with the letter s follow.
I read 2h02
